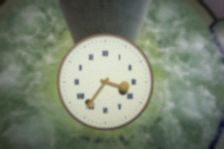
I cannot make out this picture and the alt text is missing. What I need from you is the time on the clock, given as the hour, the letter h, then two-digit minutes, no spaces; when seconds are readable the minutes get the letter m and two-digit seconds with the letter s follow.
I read 3h36
